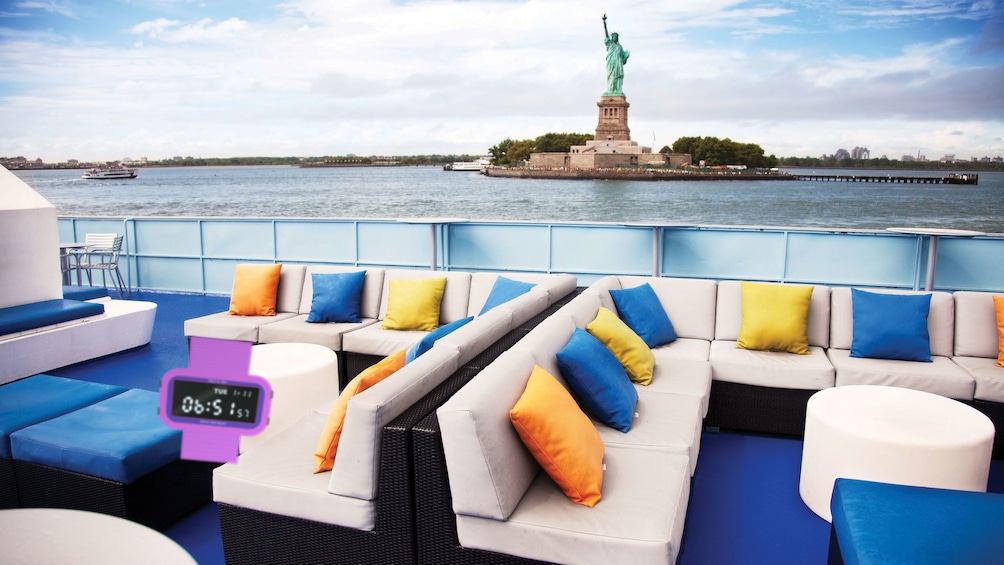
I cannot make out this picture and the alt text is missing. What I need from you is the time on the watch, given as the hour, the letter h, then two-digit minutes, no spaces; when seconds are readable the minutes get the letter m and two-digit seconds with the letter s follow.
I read 6h51
